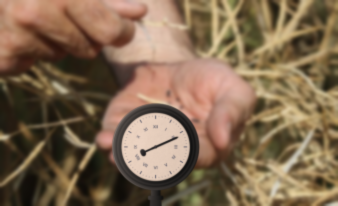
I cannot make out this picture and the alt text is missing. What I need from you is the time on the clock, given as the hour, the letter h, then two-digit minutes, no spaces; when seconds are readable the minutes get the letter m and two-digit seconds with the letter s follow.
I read 8h11
